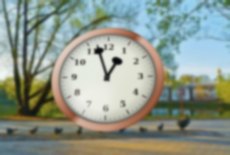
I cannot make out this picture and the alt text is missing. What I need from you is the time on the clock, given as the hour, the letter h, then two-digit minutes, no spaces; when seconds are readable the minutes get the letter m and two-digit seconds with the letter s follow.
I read 12h57
